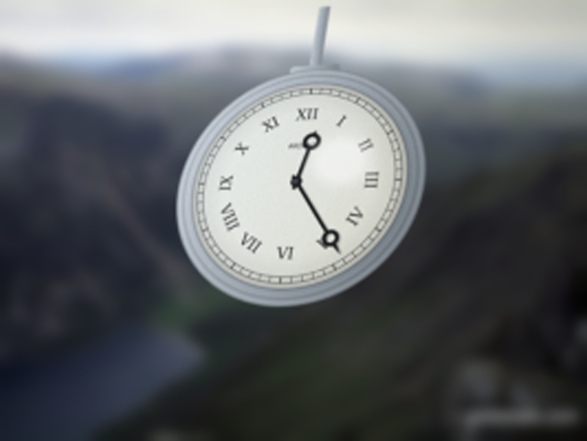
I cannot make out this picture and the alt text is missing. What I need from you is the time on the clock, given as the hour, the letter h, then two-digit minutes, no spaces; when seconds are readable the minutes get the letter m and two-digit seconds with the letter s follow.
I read 12h24
